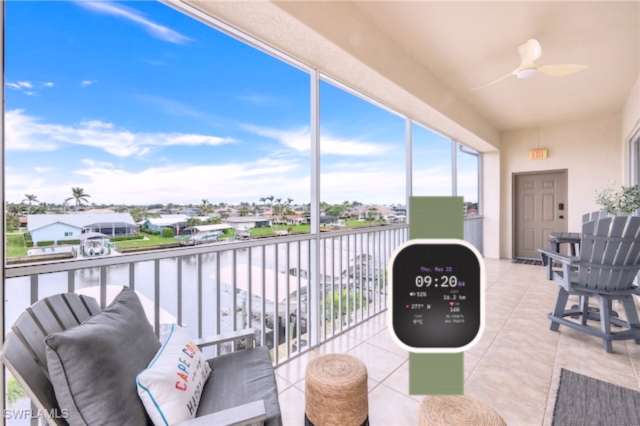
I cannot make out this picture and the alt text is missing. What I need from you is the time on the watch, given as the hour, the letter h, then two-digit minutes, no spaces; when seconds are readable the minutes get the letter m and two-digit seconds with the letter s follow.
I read 9h20
